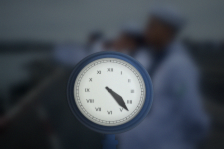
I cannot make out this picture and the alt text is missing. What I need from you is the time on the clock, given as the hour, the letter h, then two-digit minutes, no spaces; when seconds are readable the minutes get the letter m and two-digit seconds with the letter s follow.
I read 4h23
